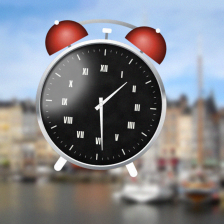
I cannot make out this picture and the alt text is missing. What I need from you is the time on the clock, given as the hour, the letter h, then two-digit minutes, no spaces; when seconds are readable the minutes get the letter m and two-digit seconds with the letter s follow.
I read 1h29
